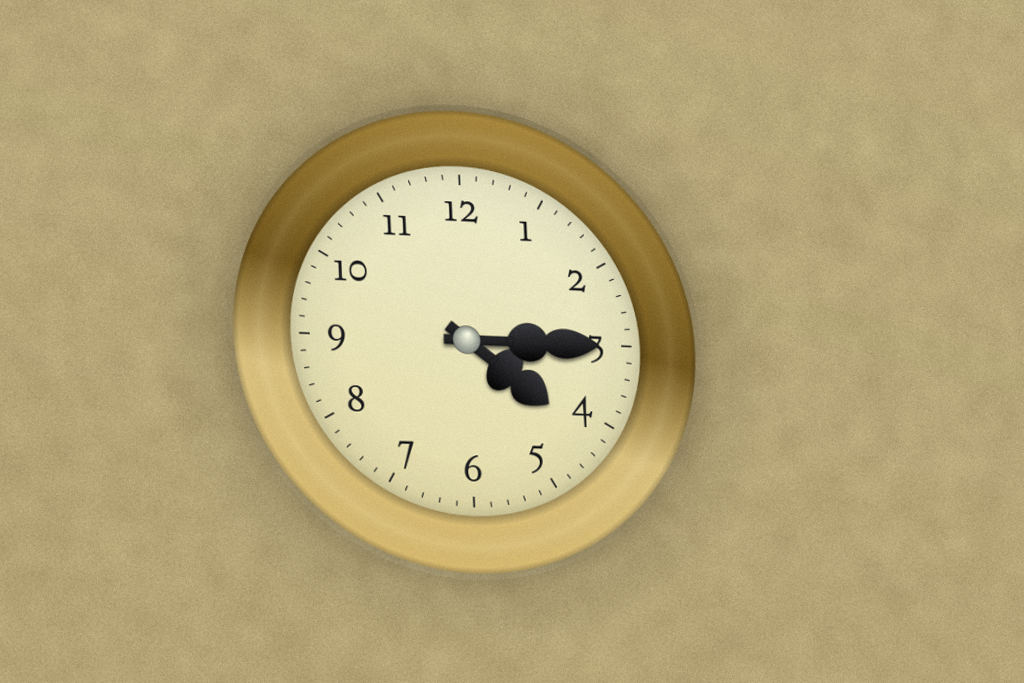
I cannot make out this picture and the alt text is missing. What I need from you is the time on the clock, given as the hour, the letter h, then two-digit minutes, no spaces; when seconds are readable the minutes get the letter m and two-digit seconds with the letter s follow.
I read 4h15
